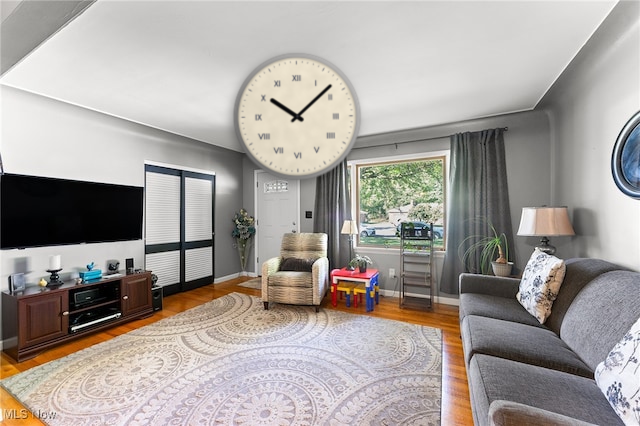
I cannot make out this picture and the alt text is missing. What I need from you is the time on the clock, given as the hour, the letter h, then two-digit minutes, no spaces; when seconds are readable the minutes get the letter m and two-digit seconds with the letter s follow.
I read 10h08
